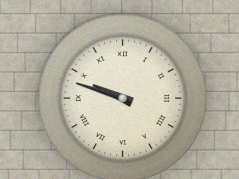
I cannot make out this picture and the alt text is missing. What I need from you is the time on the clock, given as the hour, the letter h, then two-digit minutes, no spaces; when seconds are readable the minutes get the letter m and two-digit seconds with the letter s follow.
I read 9h48
